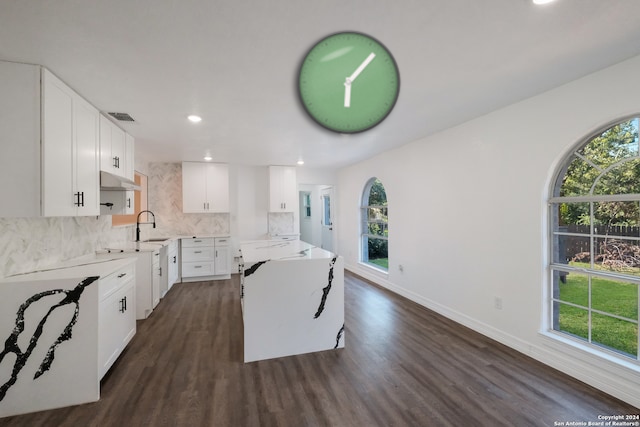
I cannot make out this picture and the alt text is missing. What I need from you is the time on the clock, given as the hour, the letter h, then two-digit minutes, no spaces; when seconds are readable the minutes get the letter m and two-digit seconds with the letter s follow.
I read 6h07
